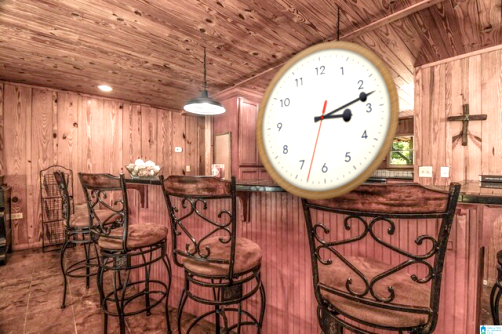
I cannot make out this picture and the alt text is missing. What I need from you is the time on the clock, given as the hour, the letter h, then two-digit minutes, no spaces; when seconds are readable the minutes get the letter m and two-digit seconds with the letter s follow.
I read 3h12m33s
